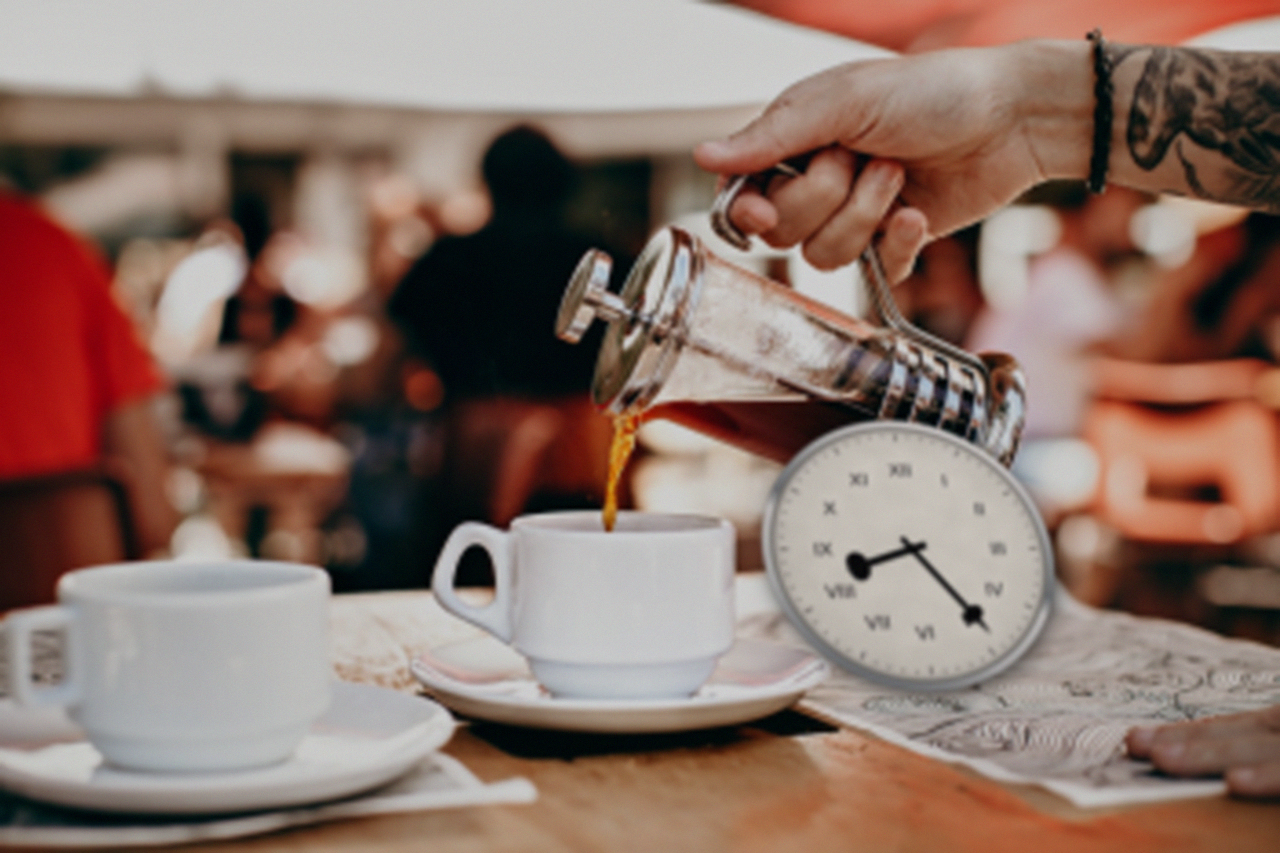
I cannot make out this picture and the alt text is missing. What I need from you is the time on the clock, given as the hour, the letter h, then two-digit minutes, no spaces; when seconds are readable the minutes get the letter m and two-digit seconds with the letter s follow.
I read 8h24
